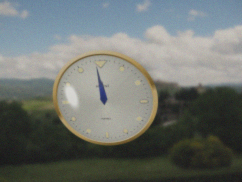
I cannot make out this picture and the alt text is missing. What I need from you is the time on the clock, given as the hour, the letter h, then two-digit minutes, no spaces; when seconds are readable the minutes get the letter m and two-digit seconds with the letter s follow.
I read 11h59
